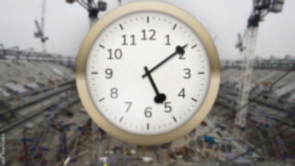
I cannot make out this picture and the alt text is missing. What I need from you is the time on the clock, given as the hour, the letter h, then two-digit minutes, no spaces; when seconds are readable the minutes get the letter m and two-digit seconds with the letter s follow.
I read 5h09
